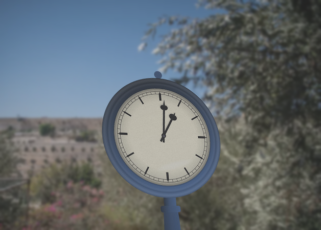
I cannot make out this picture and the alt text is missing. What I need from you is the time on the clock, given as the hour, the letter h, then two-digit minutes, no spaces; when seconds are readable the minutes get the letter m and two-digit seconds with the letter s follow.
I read 1h01
